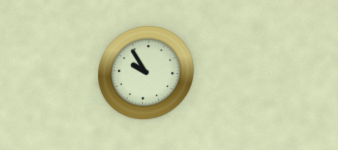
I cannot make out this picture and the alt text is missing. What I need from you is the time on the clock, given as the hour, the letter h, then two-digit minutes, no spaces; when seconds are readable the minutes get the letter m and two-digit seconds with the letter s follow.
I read 9h54
